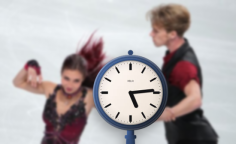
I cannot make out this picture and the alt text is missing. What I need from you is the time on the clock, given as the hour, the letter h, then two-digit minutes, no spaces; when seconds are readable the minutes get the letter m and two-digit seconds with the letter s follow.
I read 5h14
